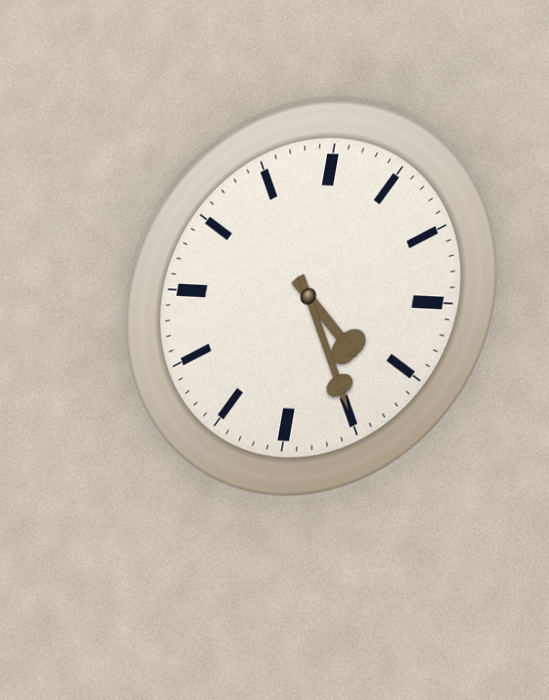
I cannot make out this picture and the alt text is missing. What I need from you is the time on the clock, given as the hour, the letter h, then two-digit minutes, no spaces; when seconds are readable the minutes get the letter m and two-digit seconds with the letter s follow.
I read 4h25
